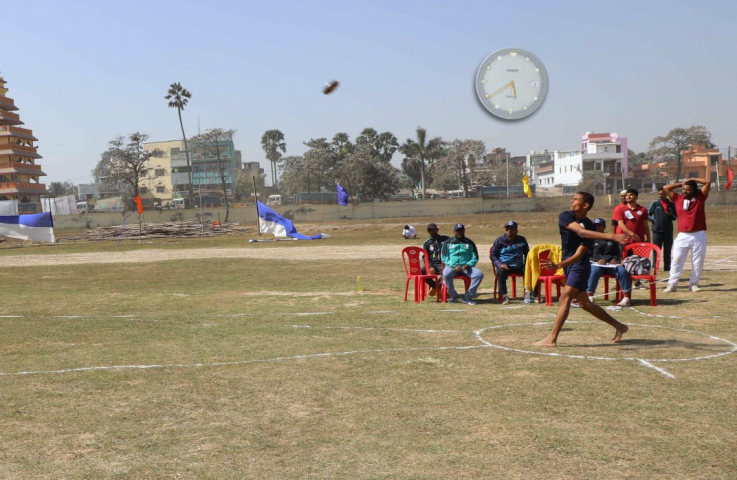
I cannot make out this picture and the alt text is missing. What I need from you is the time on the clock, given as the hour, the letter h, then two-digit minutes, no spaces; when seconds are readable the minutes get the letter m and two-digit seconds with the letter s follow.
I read 5h39
